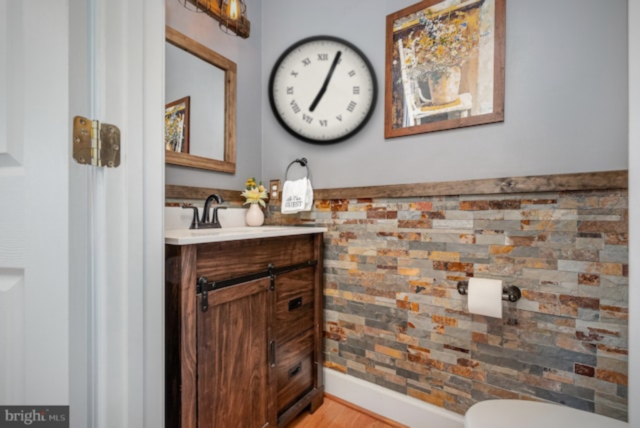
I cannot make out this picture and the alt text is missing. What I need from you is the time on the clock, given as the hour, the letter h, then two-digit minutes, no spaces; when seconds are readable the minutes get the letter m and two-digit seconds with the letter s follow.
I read 7h04
